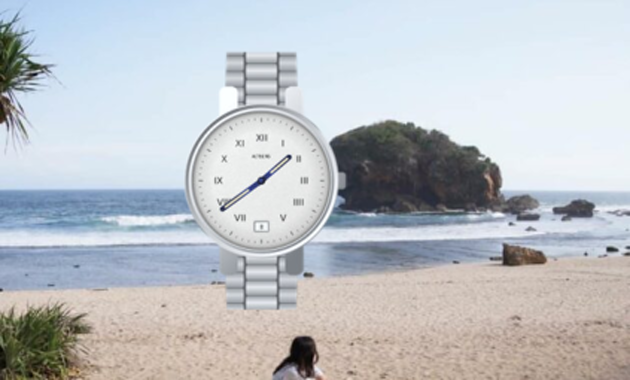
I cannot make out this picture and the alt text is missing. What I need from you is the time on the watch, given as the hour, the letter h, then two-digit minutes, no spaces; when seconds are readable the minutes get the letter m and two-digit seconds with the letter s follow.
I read 1h39
